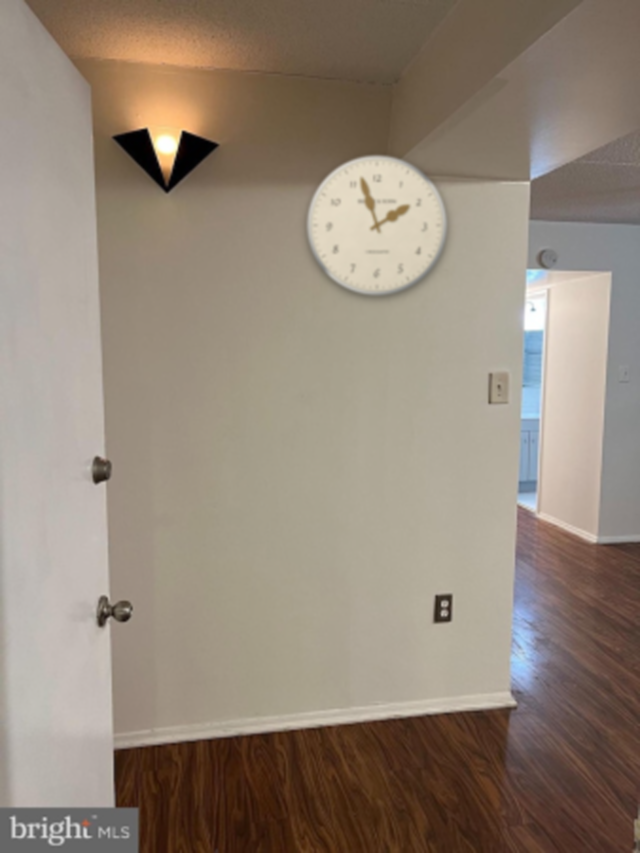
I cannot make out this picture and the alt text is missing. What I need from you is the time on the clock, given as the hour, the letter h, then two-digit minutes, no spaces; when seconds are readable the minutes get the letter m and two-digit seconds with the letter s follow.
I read 1h57
